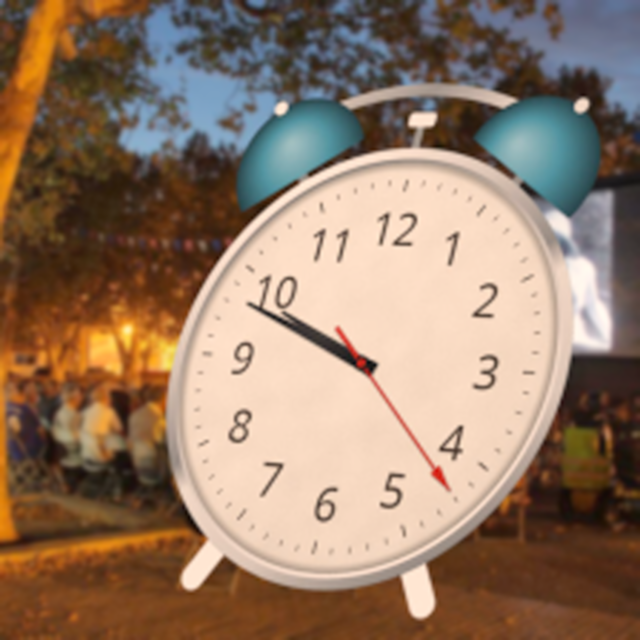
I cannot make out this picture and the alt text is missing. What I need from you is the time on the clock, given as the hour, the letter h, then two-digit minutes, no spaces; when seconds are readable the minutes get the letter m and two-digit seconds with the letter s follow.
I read 9h48m22s
